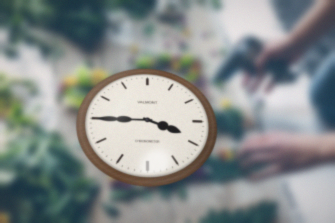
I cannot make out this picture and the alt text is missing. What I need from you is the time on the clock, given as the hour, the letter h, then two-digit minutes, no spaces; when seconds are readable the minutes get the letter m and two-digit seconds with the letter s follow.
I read 3h45
